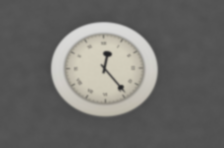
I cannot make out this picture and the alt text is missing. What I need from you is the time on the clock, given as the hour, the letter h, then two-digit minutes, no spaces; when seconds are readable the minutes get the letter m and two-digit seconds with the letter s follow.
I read 12h24
